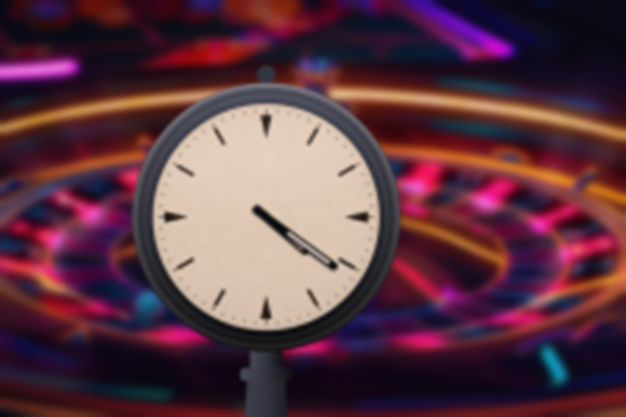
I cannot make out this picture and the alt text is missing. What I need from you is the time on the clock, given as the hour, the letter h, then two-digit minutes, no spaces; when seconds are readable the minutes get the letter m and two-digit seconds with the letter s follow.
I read 4h21
